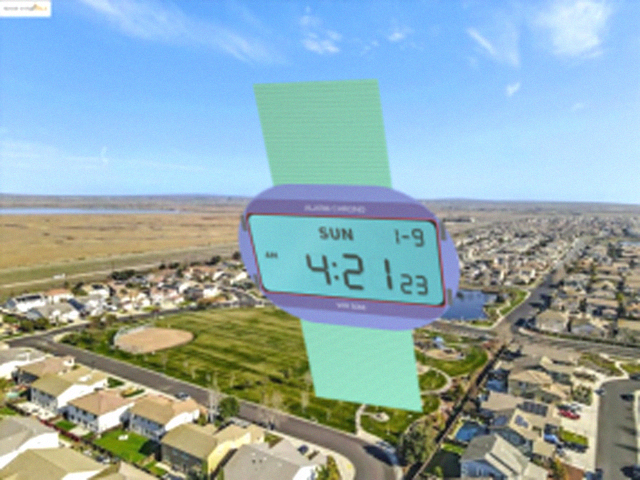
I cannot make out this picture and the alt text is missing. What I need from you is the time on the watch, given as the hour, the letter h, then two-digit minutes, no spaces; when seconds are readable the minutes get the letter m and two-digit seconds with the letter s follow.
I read 4h21m23s
